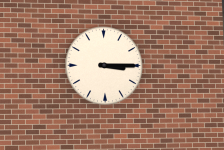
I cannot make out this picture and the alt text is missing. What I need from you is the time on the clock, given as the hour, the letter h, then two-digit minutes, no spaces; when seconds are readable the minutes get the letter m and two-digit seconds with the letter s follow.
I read 3h15
